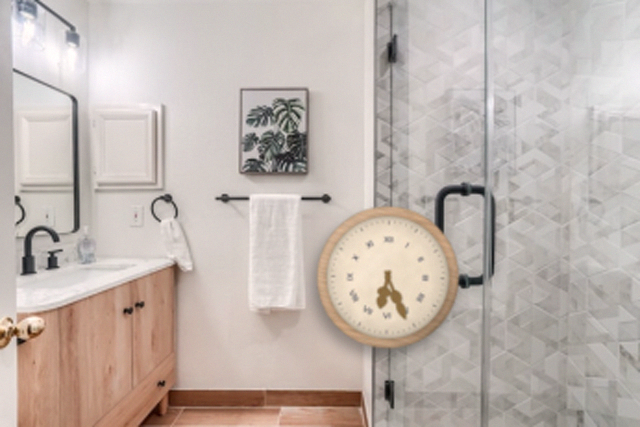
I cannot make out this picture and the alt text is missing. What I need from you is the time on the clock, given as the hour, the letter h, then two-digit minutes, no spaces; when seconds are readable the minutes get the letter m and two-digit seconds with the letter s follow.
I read 6h26
